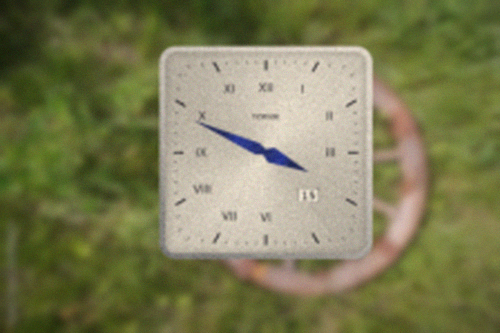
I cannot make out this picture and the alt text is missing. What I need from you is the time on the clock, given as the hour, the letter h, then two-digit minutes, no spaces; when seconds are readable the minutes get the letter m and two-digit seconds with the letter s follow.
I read 3h49
